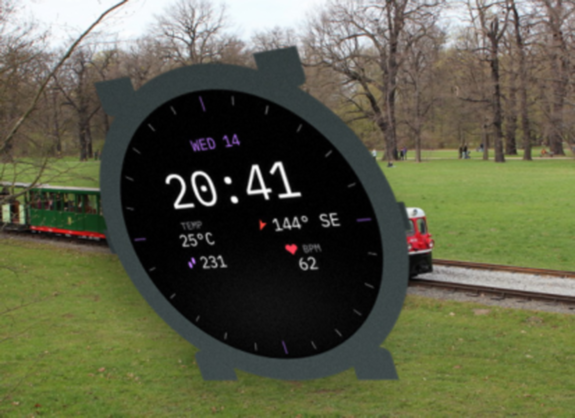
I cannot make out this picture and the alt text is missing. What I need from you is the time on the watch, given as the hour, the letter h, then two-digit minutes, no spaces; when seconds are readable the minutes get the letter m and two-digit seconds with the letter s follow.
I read 20h41
